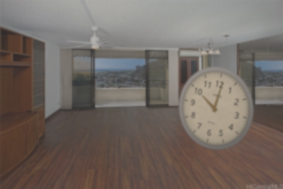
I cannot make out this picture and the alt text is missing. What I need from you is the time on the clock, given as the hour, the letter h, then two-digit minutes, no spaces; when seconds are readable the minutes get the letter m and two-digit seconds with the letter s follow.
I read 10h01
